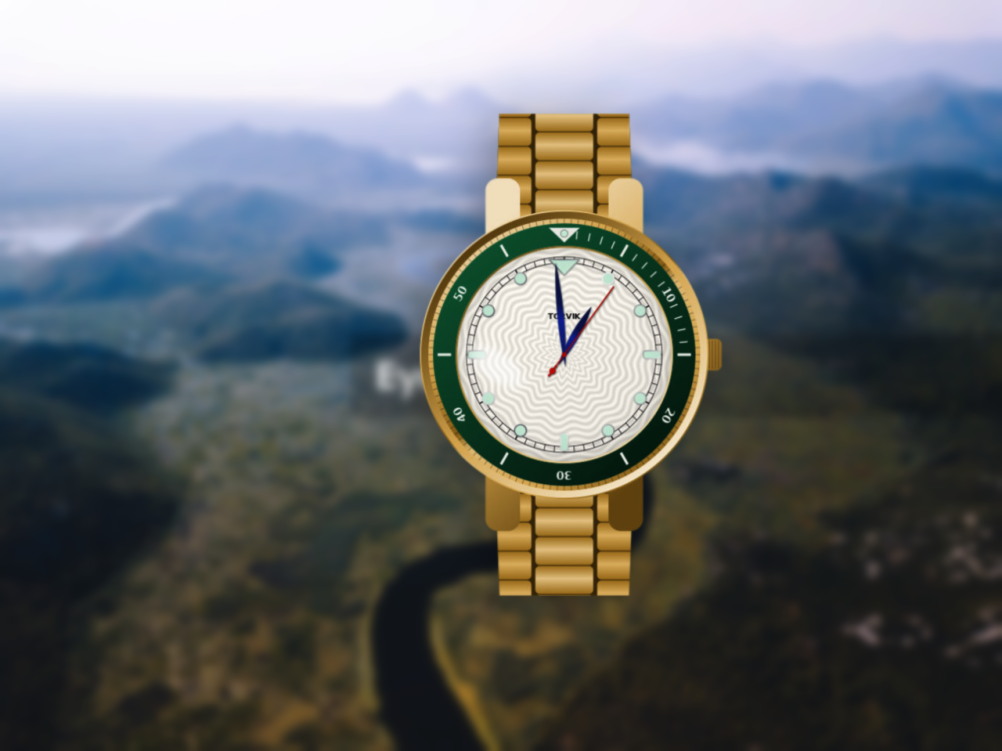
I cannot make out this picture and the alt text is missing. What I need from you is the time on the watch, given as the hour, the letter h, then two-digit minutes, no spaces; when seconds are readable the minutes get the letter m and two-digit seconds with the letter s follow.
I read 12h59m06s
